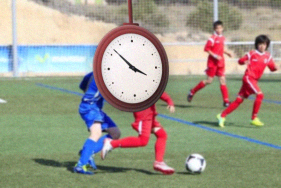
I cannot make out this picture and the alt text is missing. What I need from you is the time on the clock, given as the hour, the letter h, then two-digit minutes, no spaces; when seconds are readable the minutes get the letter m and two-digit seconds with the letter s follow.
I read 3h52
